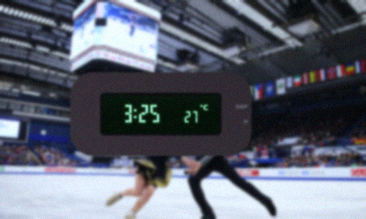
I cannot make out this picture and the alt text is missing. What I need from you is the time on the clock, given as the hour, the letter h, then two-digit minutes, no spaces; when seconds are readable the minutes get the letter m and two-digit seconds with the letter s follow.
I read 3h25
